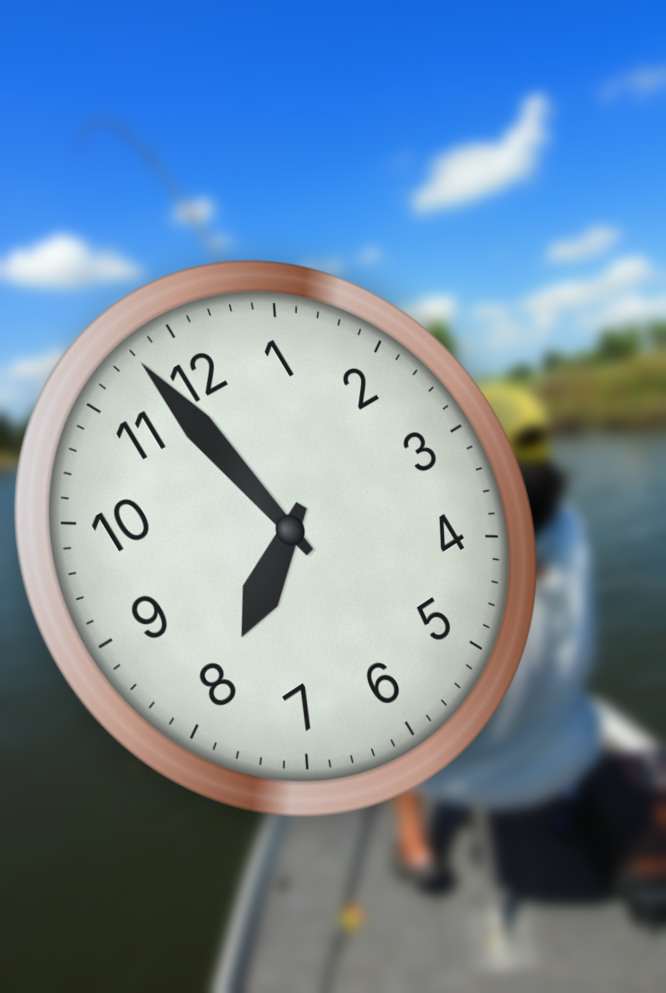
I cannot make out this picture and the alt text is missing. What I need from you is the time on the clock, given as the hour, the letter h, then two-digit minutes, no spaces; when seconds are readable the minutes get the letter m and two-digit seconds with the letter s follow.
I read 7h58
